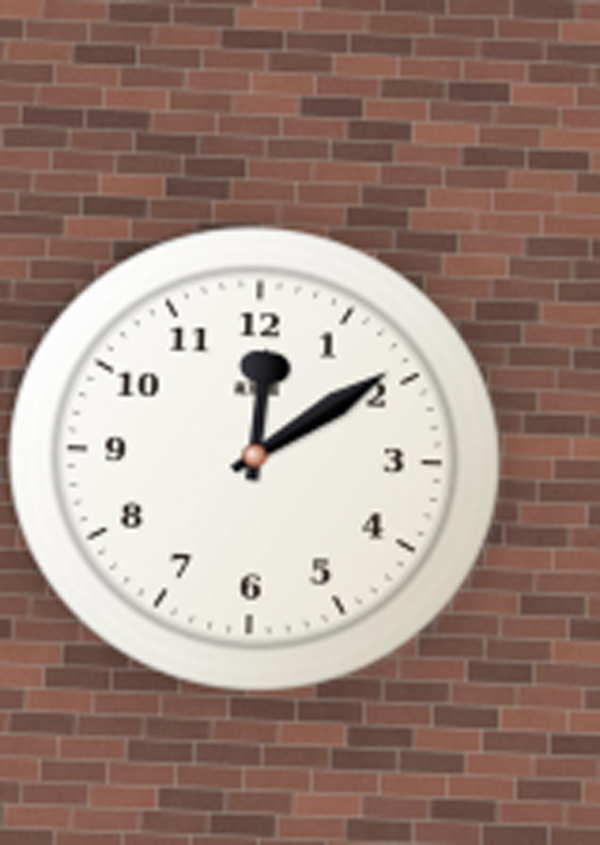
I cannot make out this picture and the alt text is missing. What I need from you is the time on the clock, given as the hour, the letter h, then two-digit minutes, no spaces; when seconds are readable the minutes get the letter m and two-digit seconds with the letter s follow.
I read 12h09
